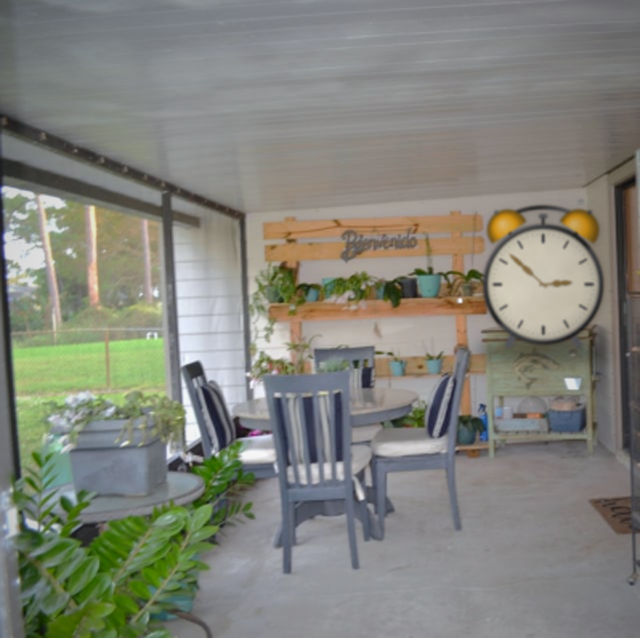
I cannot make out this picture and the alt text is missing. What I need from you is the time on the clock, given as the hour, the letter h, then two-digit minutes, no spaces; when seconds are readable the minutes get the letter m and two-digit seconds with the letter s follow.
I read 2h52
